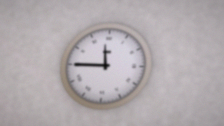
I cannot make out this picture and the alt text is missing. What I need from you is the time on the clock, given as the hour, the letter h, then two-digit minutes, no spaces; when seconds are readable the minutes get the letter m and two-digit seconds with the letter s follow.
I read 11h45
